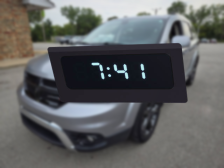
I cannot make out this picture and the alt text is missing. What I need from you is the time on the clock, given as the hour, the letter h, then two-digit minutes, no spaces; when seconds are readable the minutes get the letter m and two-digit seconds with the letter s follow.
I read 7h41
